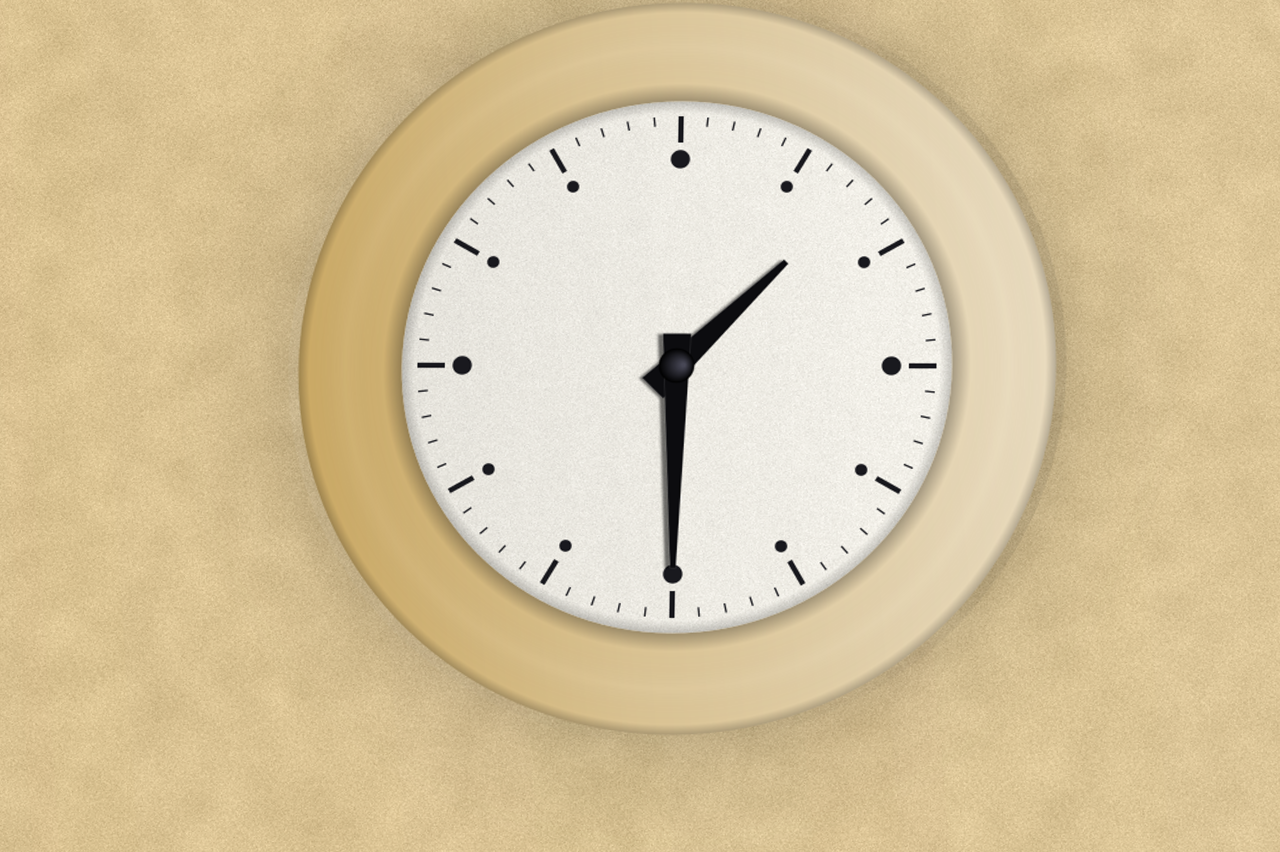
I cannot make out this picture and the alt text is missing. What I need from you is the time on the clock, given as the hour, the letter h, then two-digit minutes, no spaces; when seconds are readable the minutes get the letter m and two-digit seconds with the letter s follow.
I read 1h30
